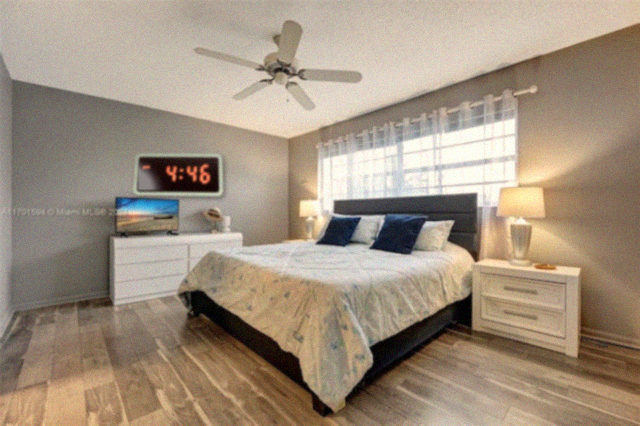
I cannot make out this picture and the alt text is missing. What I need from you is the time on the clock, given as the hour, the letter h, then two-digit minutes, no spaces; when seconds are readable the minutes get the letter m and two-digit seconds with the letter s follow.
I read 4h46
